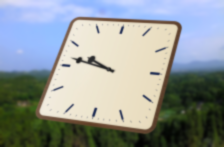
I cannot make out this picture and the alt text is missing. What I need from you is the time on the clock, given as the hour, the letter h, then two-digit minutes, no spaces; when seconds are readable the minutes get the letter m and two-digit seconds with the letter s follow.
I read 9h47
